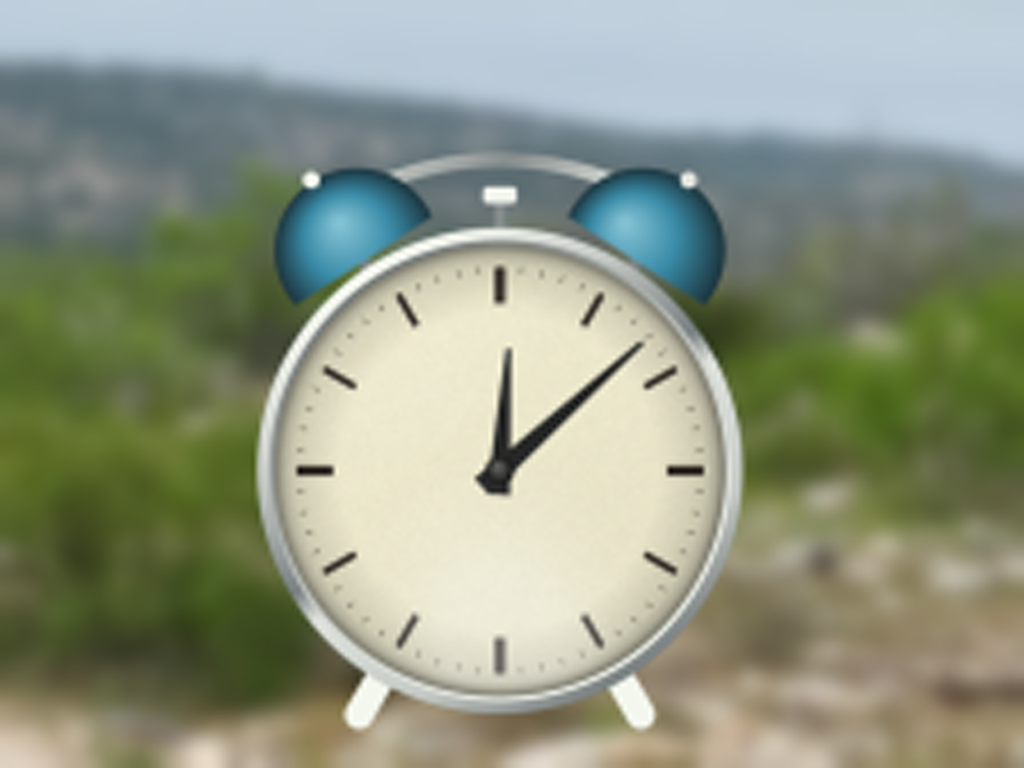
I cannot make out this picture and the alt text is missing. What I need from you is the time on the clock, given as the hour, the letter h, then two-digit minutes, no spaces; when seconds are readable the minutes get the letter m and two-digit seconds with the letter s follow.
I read 12h08
